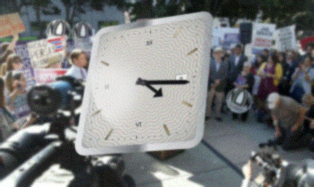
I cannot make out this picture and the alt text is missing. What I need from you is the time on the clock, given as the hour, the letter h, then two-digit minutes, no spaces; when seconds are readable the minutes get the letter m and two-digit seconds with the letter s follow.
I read 4h16
